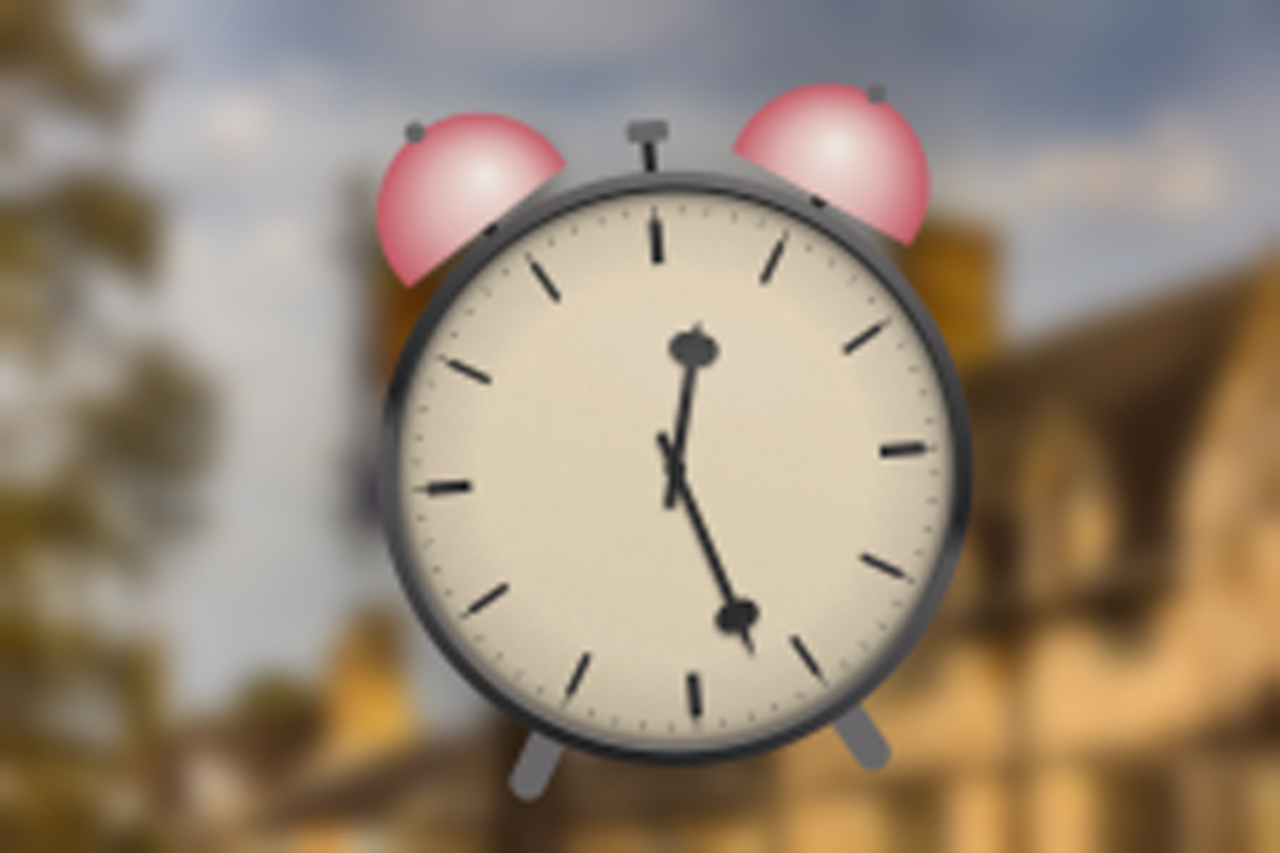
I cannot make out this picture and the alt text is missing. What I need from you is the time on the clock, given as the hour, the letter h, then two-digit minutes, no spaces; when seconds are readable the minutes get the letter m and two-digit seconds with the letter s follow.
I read 12h27
